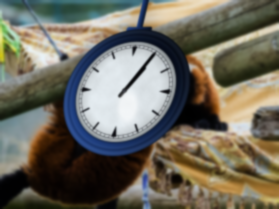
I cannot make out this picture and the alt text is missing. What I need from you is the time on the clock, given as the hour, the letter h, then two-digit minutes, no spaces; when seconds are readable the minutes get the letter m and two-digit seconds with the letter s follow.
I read 1h05
